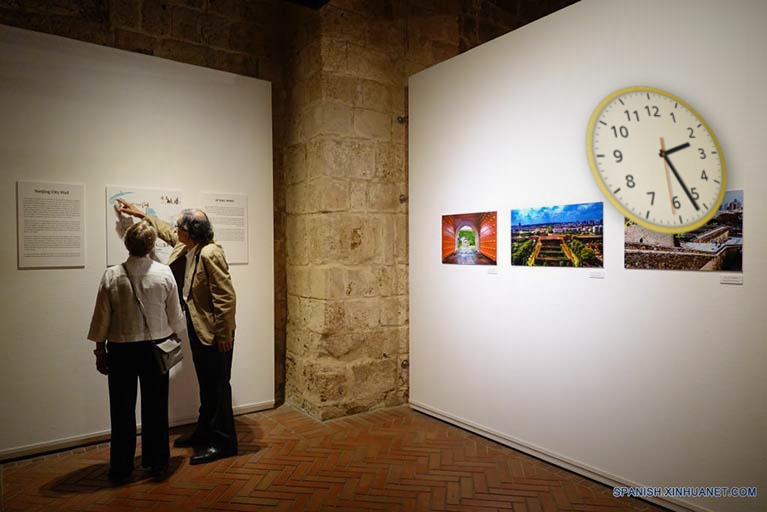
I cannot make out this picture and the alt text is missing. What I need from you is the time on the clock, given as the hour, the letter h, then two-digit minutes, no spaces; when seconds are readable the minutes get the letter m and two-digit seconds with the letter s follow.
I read 2h26m31s
